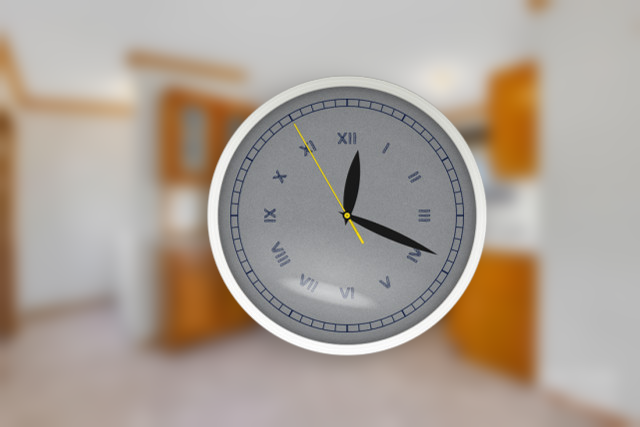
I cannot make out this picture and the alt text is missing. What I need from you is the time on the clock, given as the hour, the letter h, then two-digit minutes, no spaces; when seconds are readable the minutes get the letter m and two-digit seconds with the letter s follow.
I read 12h18m55s
